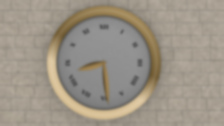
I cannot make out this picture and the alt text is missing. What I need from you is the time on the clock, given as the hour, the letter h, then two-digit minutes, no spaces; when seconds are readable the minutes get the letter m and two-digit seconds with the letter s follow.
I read 8h29
